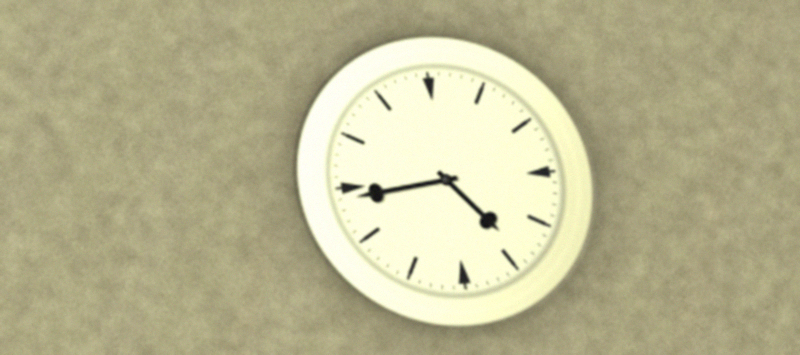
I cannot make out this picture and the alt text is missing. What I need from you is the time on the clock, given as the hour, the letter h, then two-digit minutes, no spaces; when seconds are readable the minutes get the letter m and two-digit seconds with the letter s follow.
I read 4h44
